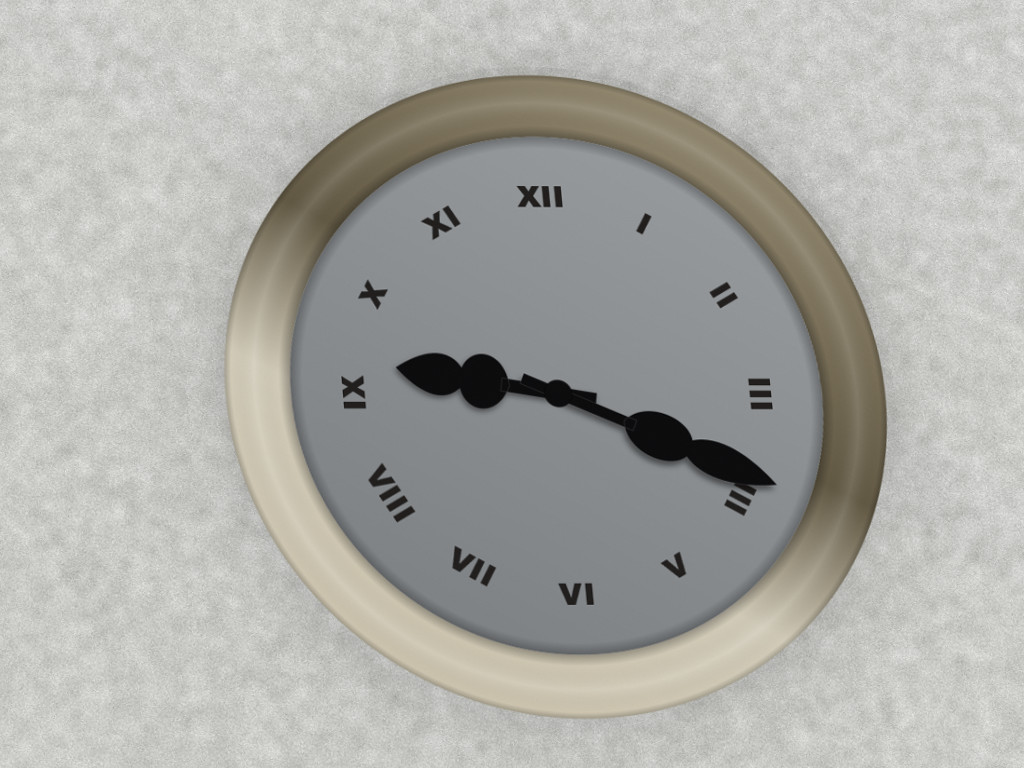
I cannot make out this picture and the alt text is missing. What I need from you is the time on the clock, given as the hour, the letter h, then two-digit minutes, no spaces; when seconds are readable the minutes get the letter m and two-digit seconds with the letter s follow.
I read 9h19
